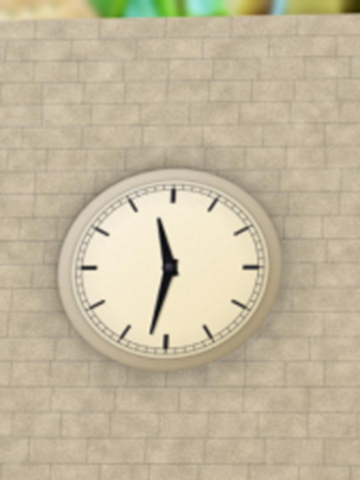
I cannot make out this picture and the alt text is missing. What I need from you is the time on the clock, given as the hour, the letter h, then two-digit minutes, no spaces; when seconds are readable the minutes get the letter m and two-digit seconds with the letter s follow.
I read 11h32
